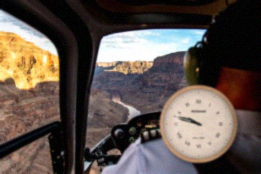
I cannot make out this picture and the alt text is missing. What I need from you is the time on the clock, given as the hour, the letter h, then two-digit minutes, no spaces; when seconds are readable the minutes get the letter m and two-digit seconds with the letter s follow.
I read 9h48
